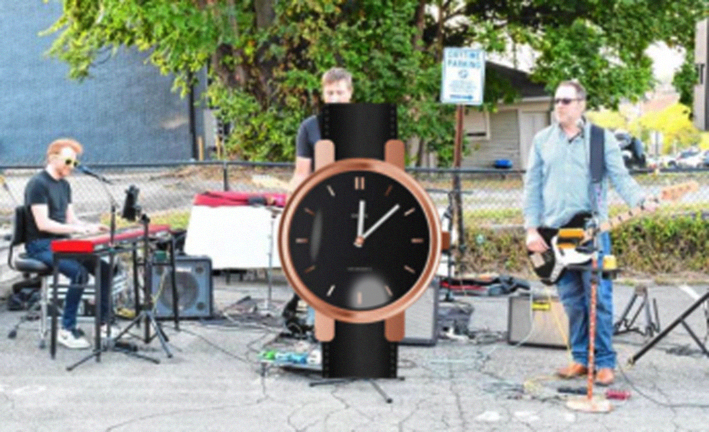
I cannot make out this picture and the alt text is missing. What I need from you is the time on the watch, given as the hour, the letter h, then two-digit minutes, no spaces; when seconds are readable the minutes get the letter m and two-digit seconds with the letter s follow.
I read 12h08
